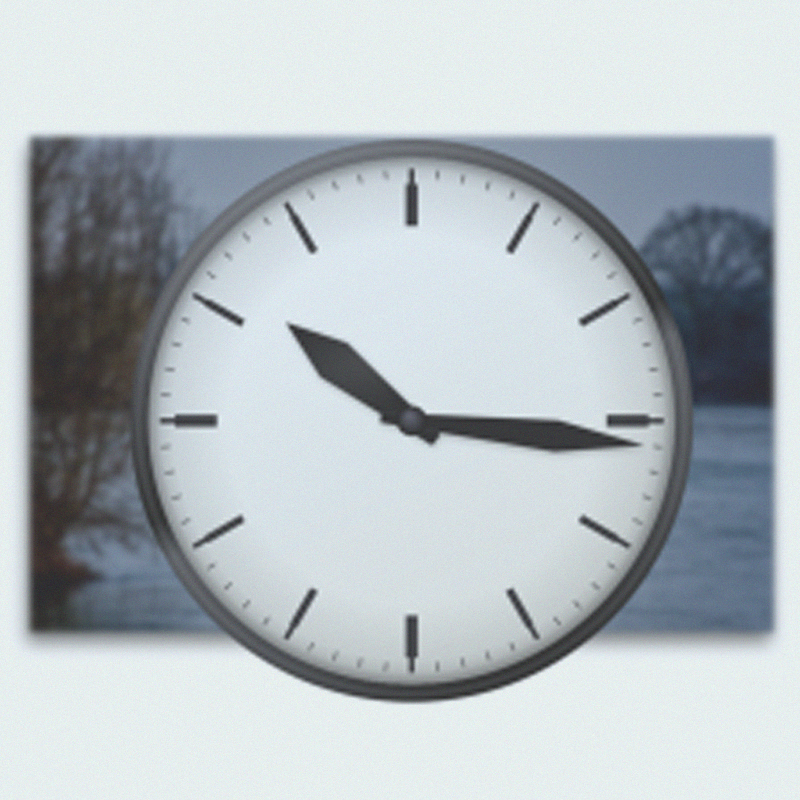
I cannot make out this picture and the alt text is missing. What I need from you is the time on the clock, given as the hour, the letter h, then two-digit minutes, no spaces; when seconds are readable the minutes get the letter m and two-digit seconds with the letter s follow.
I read 10h16
